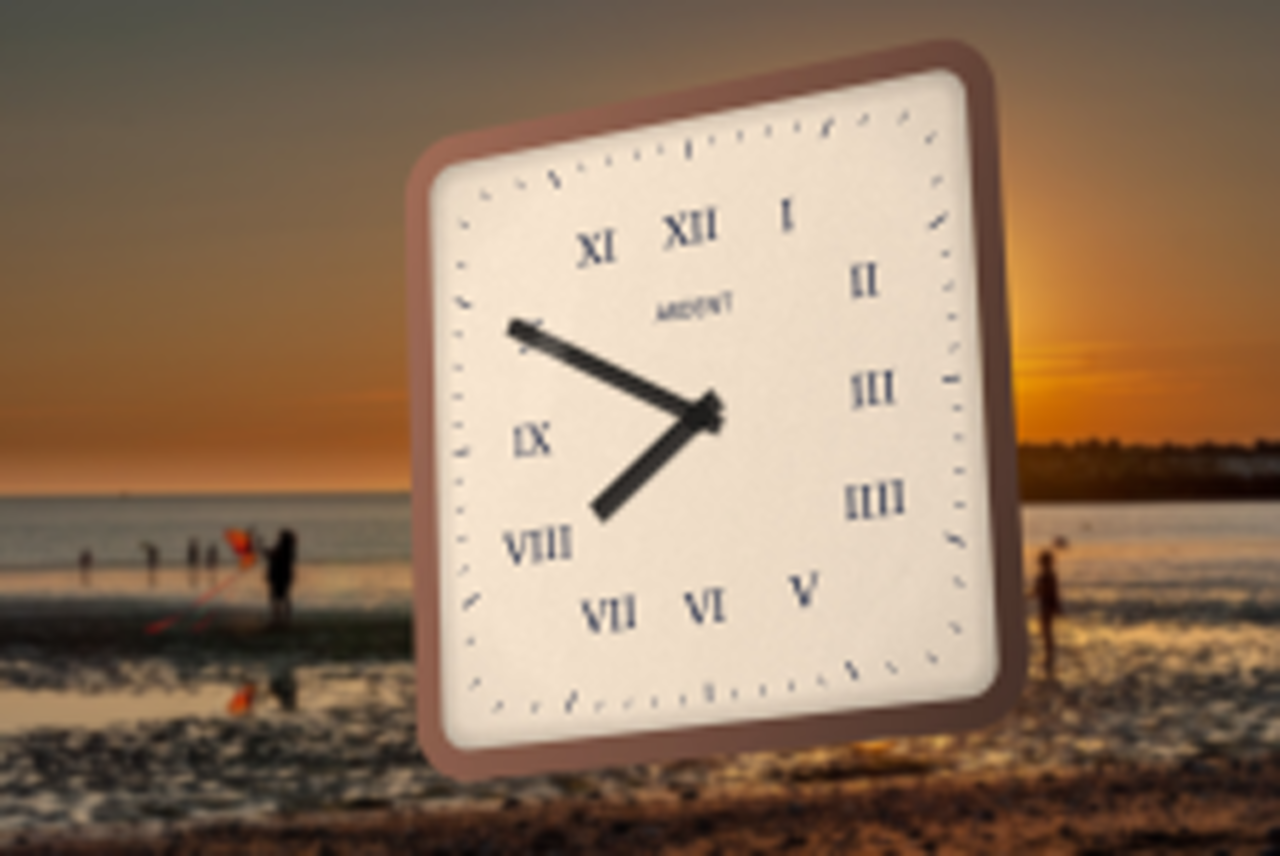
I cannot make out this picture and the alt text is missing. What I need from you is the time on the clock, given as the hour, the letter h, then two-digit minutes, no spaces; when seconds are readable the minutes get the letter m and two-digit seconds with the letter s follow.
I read 7h50
